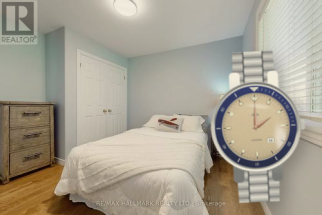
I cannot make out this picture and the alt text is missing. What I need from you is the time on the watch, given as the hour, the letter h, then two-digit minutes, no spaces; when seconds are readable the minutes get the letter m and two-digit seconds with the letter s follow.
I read 2h00
